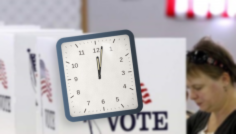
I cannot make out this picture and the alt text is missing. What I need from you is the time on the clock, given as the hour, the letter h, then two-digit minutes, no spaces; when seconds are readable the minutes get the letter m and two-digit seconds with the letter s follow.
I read 12h02
